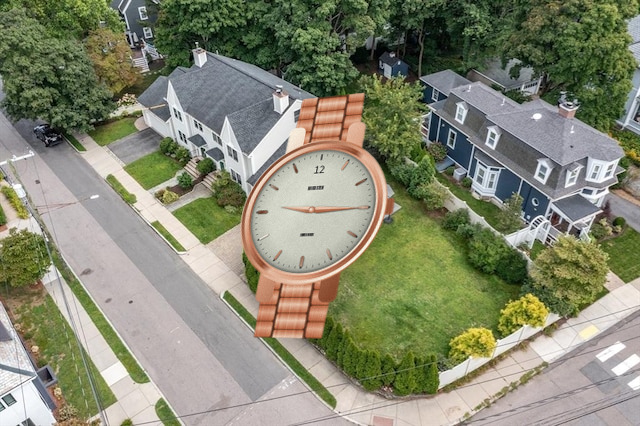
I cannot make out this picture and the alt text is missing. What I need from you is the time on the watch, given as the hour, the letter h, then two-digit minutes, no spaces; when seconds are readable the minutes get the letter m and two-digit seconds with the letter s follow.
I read 9h15
